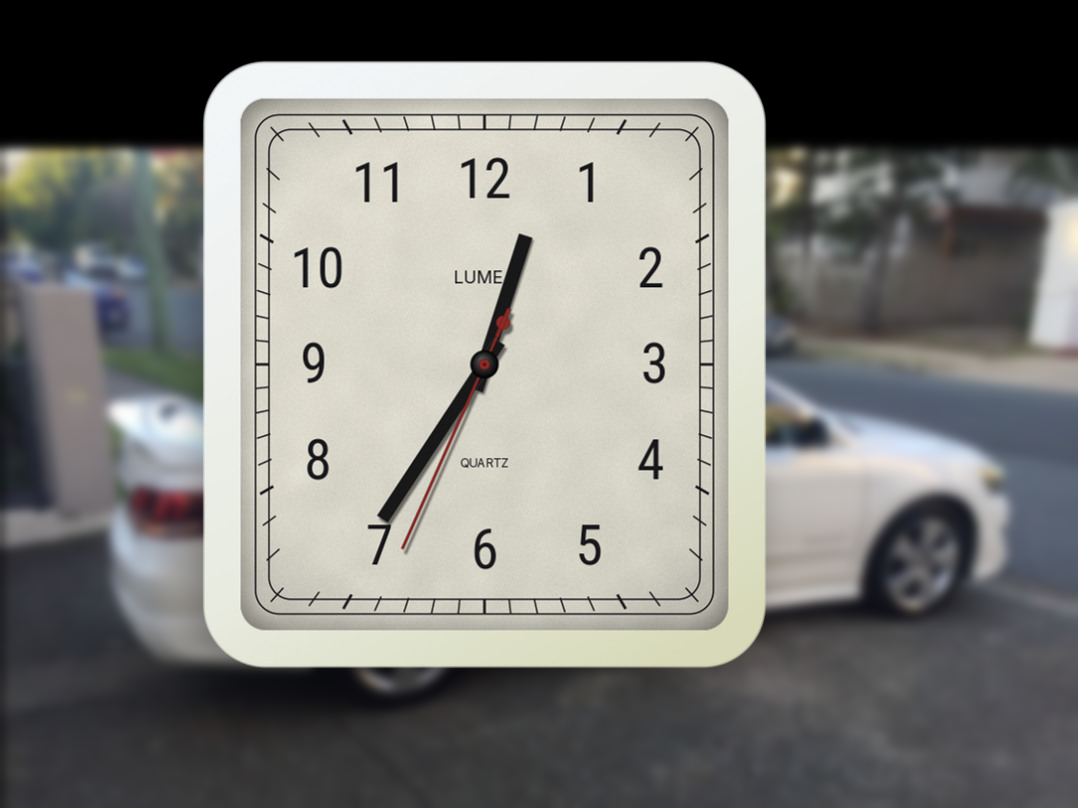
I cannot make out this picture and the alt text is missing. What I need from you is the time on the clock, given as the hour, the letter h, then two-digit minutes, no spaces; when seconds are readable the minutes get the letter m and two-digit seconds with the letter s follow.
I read 12h35m34s
